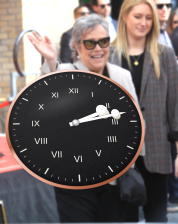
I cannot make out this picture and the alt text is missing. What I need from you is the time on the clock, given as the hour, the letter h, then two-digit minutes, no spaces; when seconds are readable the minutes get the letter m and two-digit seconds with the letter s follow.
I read 2h13
